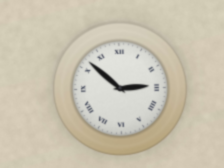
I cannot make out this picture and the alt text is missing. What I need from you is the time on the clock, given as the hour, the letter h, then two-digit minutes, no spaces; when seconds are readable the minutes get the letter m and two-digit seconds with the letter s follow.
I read 2h52
